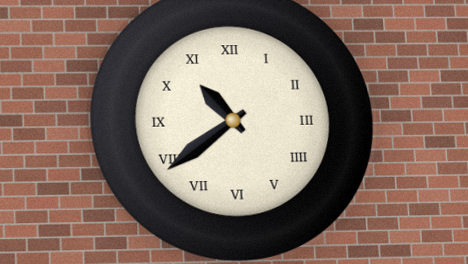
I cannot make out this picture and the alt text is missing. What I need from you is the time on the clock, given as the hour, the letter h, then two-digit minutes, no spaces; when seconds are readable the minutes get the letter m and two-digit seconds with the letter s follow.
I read 10h39
